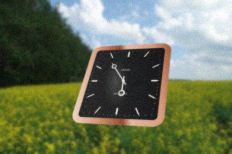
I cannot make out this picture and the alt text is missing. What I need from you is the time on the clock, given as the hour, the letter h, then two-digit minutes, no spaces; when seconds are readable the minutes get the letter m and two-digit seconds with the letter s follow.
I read 5h54
